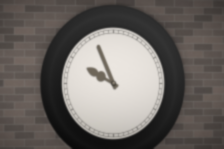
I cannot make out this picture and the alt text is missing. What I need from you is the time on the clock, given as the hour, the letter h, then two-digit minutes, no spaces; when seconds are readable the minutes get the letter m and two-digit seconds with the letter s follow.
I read 9h56
